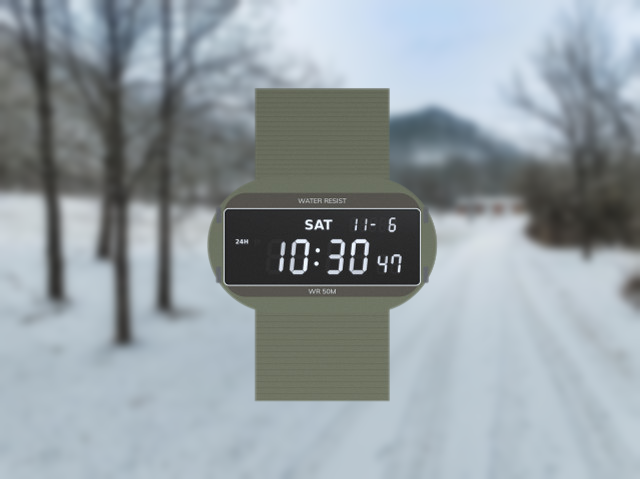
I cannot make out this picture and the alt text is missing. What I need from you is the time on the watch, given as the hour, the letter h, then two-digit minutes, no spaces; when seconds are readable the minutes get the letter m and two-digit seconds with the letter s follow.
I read 10h30m47s
